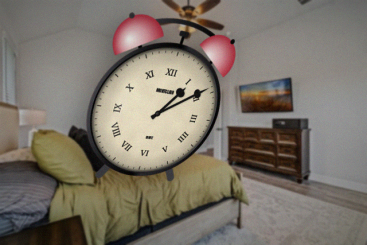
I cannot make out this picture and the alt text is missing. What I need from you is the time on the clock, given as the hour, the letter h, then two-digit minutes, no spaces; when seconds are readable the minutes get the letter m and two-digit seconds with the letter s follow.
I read 1h09
